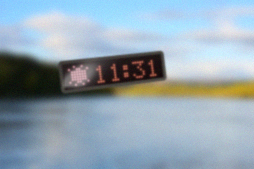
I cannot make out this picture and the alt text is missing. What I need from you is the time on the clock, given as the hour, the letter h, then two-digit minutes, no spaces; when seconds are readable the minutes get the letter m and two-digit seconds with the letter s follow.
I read 11h31
